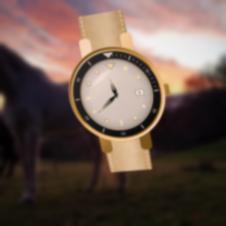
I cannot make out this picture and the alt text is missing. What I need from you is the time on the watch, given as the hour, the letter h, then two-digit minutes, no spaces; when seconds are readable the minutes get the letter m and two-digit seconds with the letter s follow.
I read 11h39
